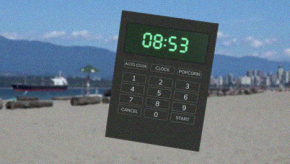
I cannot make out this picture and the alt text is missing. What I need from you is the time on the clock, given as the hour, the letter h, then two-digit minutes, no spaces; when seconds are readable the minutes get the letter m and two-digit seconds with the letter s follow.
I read 8h53
